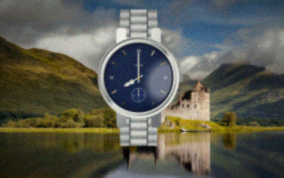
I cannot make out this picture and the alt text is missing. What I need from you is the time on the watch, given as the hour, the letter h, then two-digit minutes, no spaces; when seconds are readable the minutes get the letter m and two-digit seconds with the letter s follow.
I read 8h00
